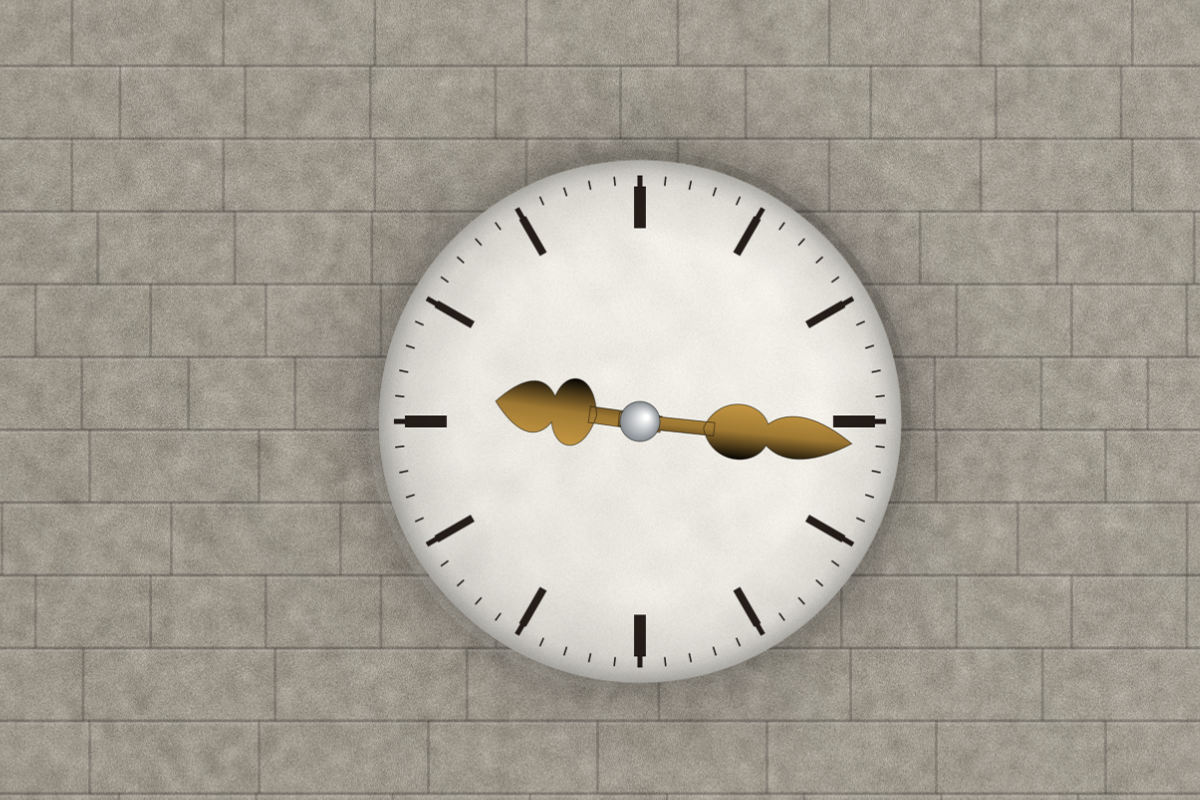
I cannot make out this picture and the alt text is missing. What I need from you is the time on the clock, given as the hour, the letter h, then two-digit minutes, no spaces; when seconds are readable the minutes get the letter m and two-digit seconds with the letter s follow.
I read 9h16
